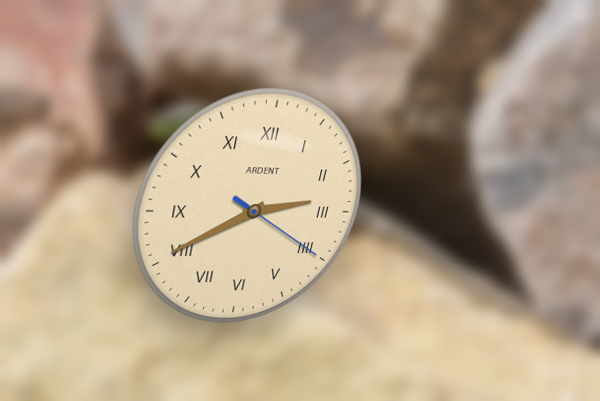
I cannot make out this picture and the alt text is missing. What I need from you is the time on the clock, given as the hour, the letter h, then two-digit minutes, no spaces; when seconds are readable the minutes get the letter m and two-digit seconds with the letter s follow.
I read 2h40m20s
